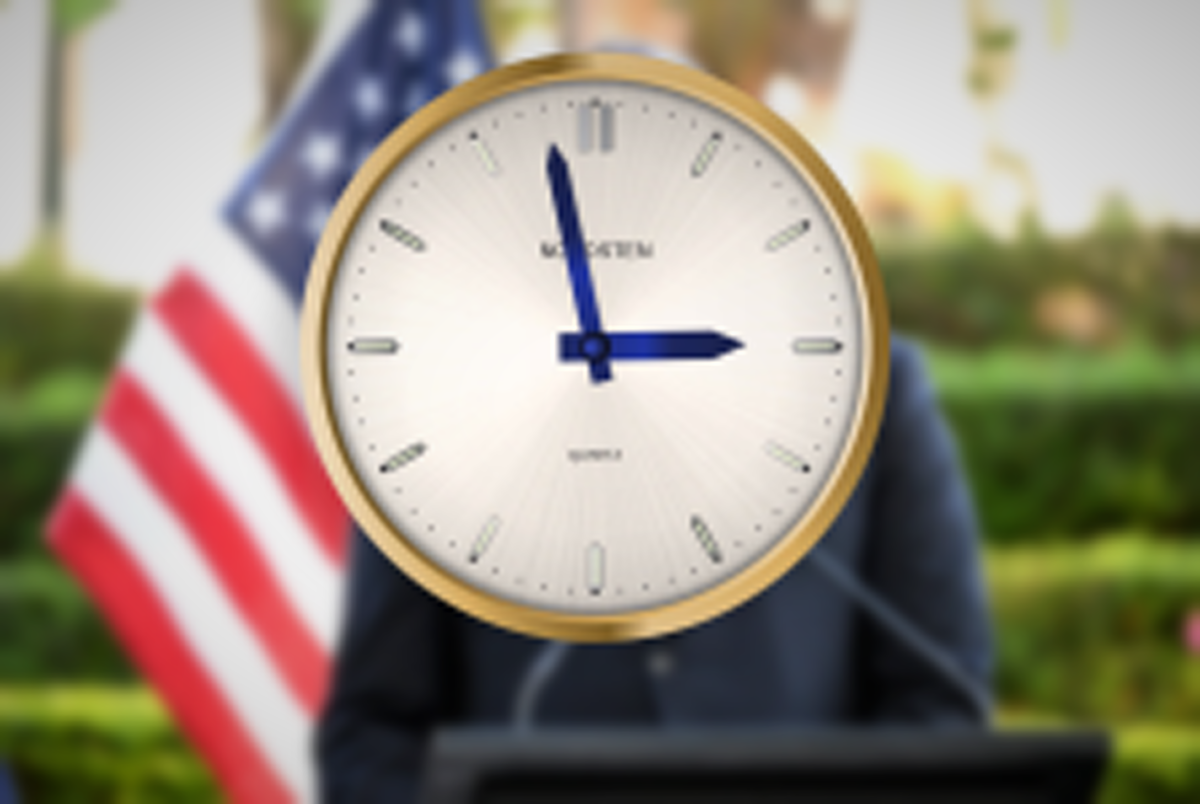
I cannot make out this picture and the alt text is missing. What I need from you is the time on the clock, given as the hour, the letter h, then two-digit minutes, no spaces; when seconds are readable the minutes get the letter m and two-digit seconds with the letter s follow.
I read 2h58
